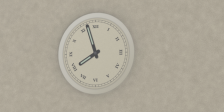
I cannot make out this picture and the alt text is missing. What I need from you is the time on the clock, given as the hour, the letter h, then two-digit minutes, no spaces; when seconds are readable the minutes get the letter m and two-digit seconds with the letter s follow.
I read 7h57
